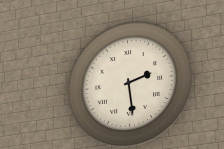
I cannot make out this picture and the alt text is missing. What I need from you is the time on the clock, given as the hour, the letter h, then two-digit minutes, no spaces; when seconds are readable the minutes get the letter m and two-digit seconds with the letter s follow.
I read 2h29
